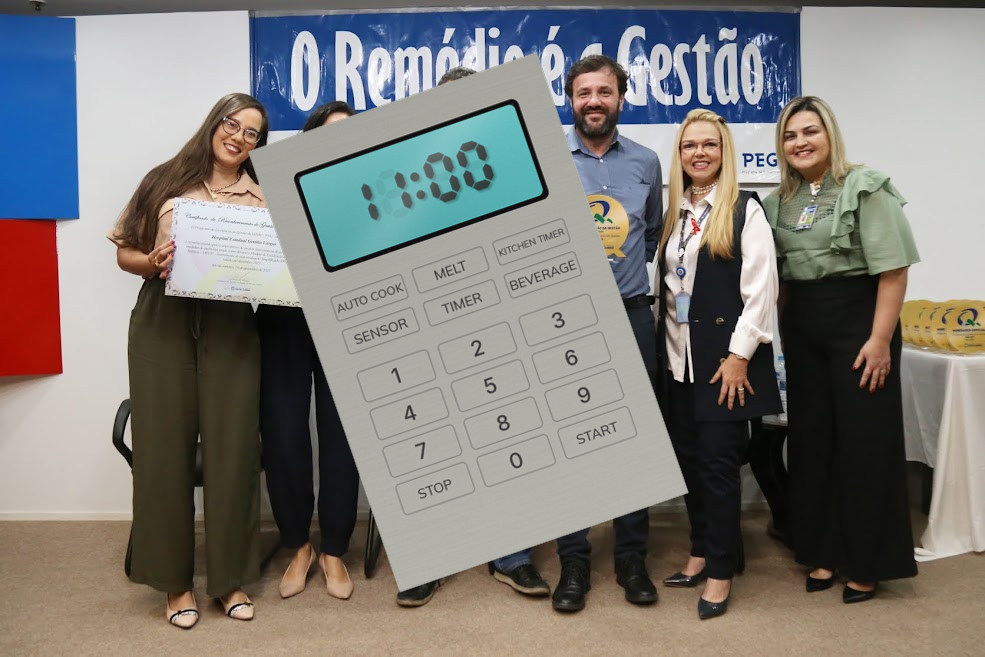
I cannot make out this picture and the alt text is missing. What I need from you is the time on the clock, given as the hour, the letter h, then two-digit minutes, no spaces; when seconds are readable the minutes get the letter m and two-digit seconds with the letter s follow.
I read 11h00
